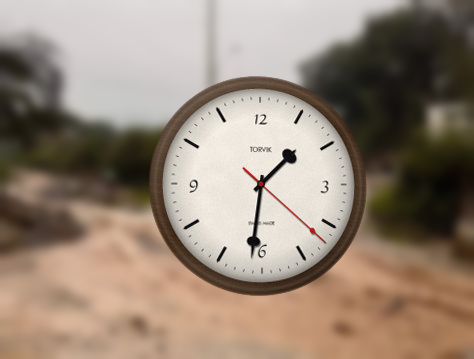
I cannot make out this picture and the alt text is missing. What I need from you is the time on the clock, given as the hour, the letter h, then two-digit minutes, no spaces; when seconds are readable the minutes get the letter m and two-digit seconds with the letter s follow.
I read 1h31m22s
